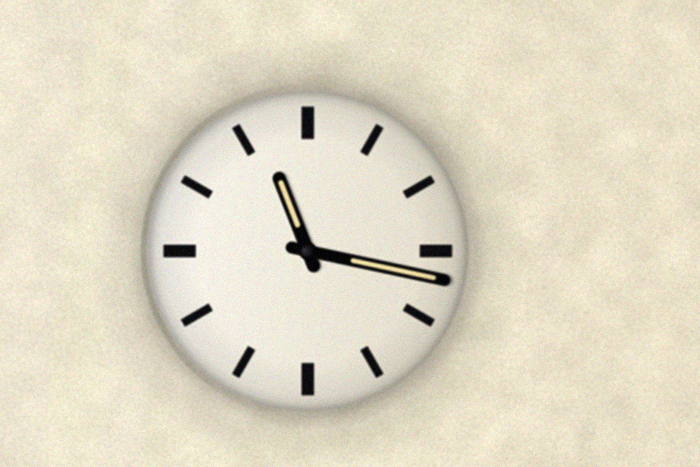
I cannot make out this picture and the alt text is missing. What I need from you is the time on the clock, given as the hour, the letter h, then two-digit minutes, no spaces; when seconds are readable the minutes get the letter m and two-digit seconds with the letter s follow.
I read 11h17
